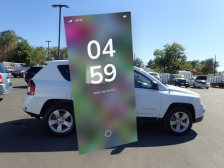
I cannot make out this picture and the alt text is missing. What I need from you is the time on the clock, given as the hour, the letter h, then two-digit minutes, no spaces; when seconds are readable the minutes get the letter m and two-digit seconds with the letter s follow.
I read 4h59
